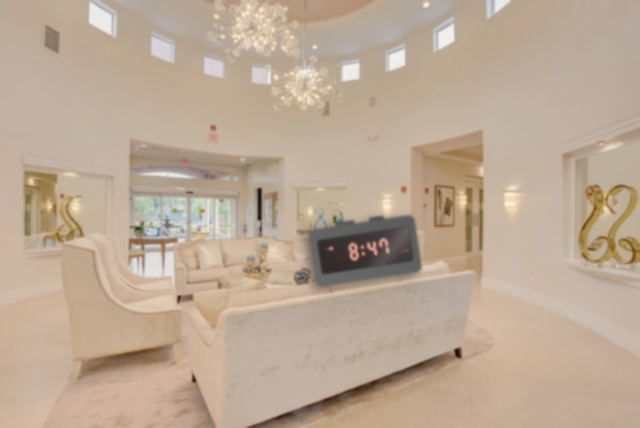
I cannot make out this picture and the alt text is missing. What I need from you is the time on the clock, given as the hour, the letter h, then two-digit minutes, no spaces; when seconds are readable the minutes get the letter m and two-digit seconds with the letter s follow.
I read 8h47
